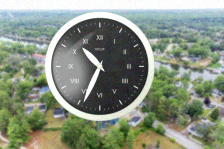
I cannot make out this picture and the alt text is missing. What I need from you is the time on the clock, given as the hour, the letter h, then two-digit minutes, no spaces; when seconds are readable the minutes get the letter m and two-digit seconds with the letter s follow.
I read 10h34
